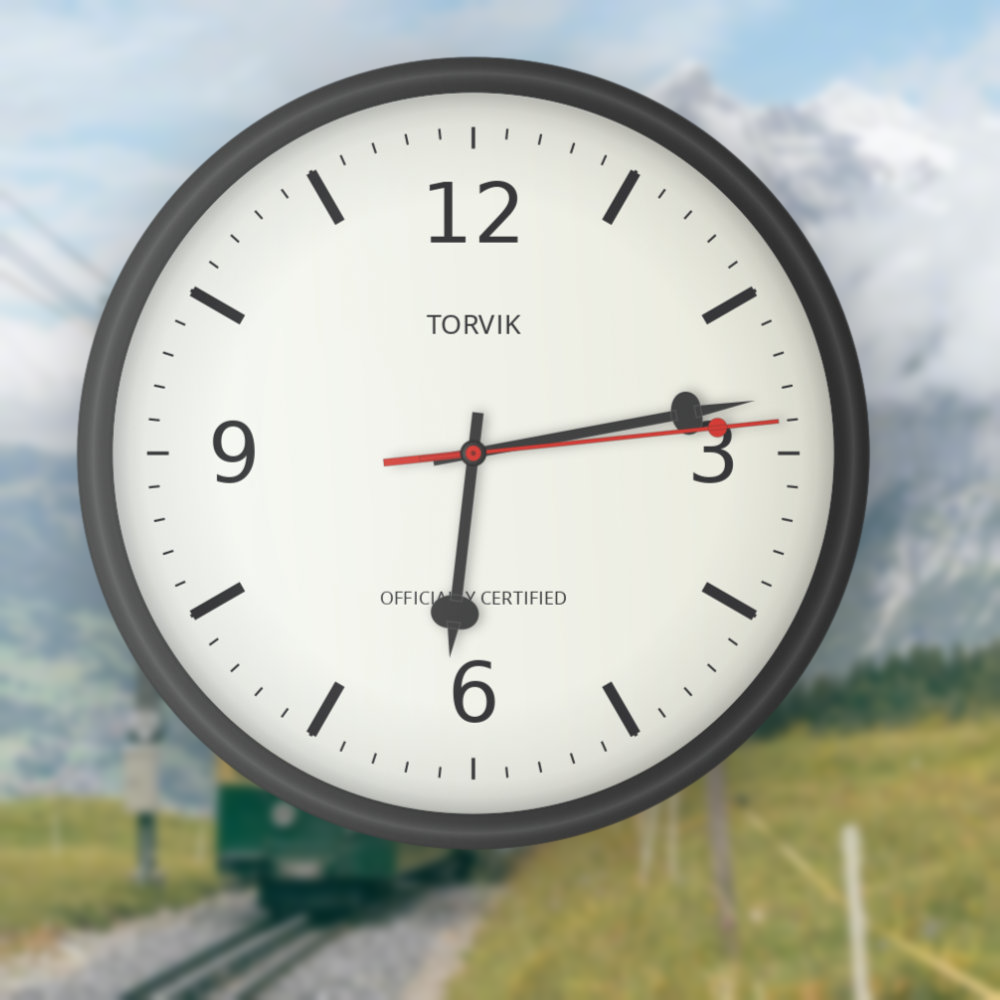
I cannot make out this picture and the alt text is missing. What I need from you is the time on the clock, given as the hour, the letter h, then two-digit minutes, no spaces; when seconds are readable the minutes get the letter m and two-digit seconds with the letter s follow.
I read 6h13m14s
